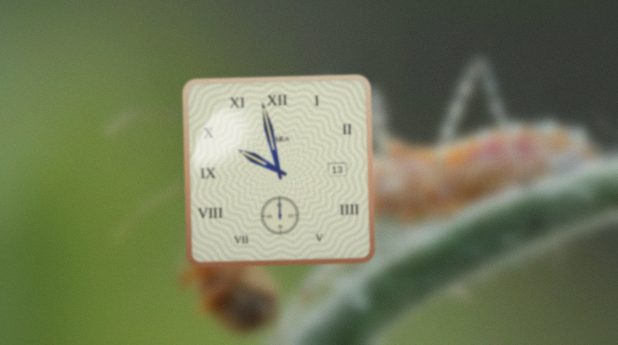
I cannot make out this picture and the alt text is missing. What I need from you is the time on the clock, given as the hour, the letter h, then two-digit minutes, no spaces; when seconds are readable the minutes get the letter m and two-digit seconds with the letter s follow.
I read 9h58
